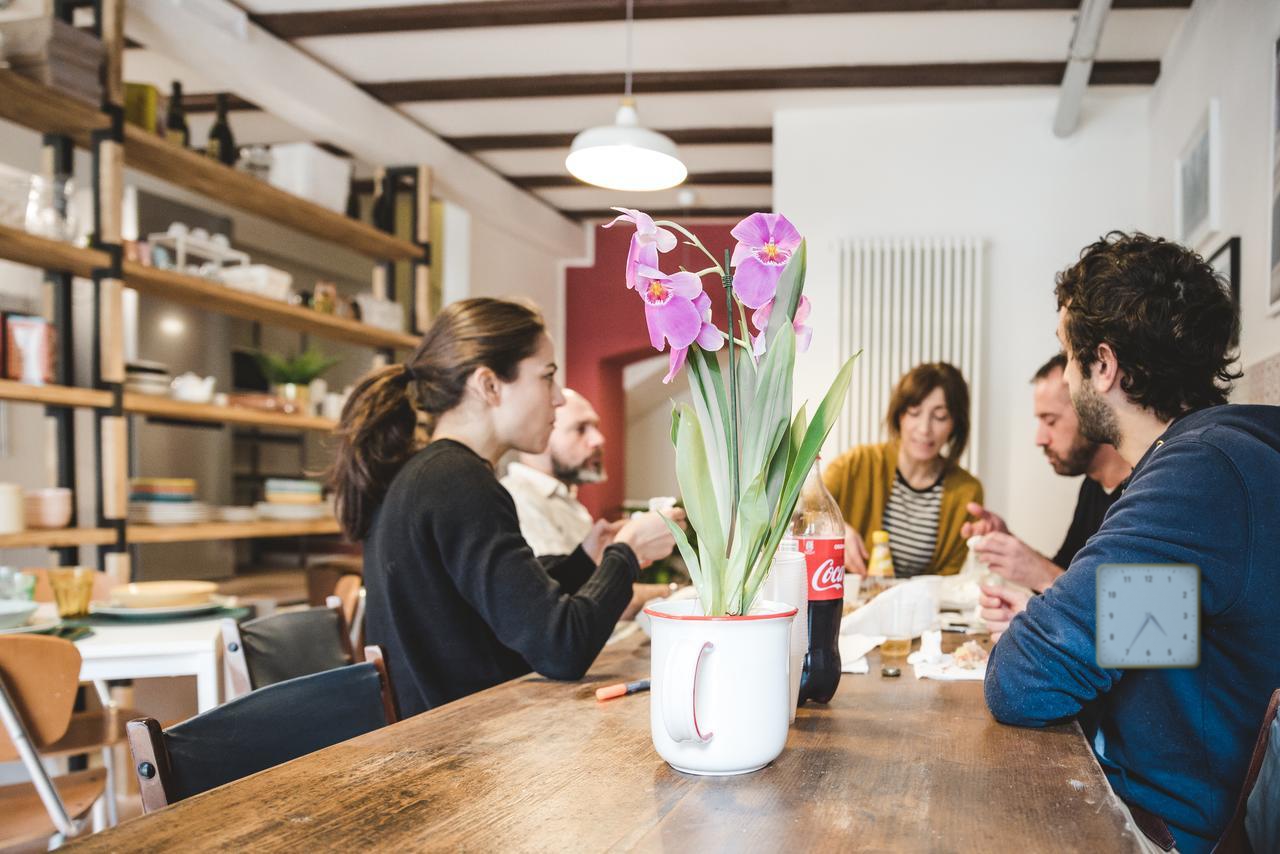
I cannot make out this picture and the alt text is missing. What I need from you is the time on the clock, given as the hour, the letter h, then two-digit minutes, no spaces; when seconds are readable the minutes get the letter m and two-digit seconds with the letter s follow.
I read 4h35
